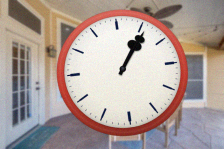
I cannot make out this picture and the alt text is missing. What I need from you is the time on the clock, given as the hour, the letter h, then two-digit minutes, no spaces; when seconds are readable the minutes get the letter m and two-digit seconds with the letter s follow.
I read 1h06
